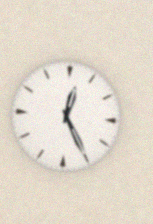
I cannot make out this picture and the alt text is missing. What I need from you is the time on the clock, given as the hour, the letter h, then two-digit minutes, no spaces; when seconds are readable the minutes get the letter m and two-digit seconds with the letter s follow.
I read 12h25
